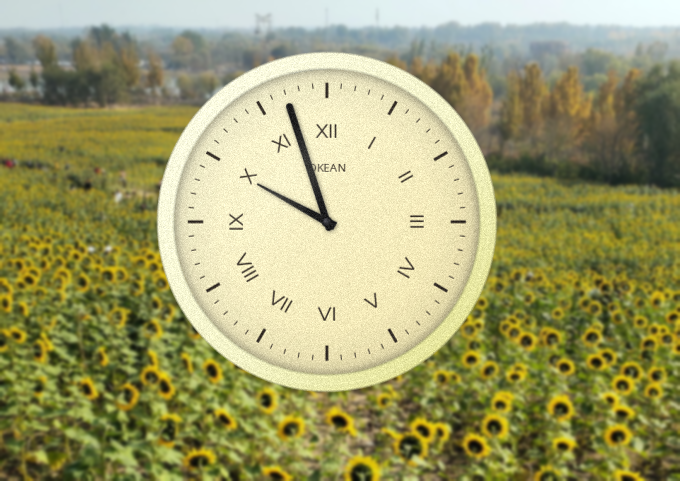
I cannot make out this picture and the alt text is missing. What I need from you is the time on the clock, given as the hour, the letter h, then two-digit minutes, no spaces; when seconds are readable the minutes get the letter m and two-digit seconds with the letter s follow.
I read 9h57
